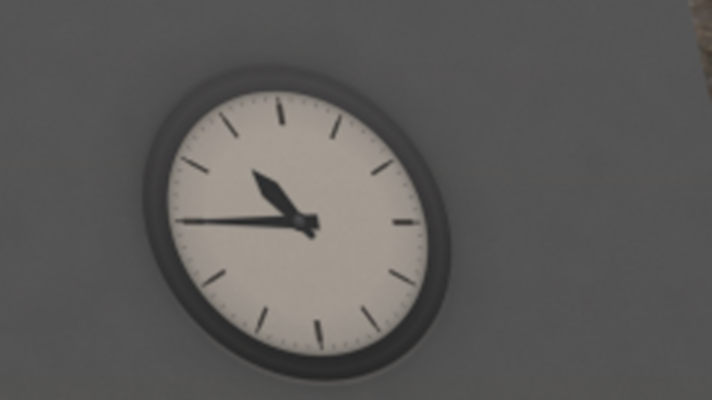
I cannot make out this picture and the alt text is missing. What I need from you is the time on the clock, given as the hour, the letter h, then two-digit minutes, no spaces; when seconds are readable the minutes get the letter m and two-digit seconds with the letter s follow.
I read 10h45
